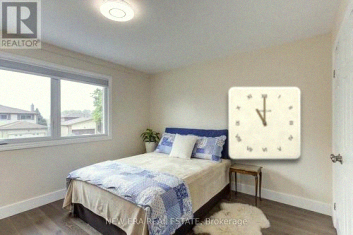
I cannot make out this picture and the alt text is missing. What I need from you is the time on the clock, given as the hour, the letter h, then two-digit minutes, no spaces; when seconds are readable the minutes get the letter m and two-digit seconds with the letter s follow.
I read 11h00
